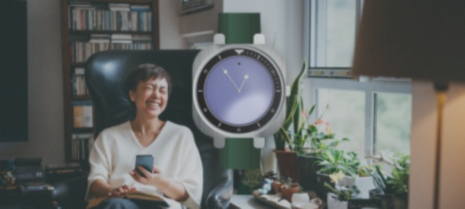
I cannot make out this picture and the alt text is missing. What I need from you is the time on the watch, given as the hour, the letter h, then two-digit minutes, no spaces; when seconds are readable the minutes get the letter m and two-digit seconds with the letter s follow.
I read 12h54
